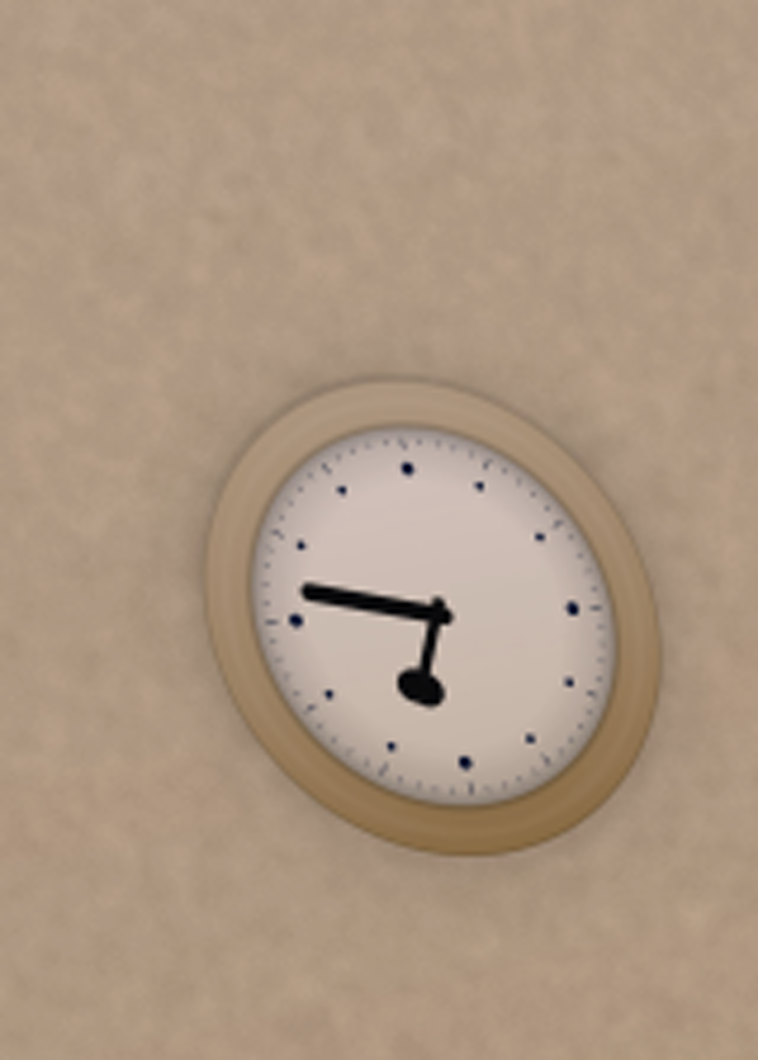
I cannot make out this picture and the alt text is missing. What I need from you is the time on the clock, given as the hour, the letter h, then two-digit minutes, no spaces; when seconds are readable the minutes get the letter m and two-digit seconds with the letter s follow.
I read 6h47
